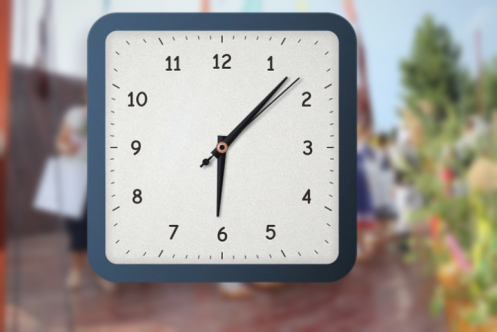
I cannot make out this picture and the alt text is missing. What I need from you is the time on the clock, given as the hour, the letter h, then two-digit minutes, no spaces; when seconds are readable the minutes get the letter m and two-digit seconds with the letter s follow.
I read 6h07m08s
